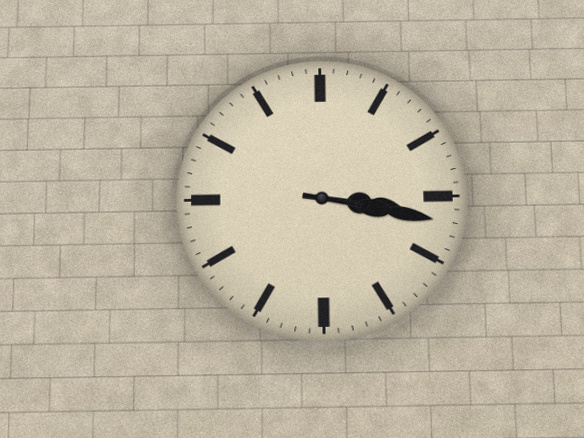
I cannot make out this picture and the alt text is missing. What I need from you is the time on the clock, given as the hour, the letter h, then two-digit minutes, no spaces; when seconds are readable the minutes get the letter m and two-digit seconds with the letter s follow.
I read 3h17
